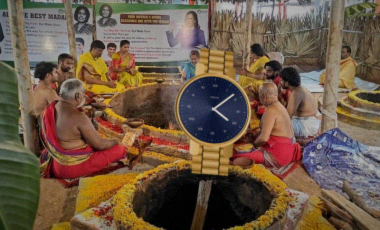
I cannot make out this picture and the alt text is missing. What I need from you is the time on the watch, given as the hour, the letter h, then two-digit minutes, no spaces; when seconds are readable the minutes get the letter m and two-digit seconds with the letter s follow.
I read 4h08
